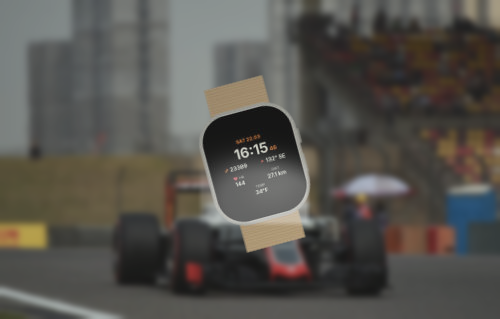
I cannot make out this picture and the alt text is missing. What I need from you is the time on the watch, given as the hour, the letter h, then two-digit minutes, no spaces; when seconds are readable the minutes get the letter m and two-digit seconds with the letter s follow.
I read 16h15
